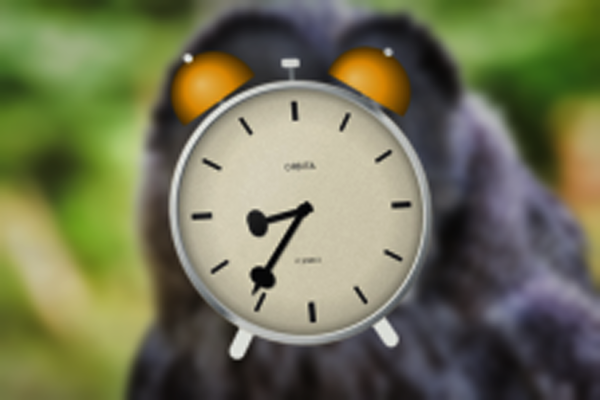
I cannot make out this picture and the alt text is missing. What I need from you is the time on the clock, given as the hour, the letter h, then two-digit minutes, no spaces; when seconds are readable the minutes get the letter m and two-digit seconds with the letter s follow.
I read 8h36
